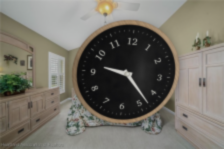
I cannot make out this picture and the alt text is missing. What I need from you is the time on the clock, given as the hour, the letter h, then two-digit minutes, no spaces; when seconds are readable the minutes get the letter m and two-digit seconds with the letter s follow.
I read 9h23
